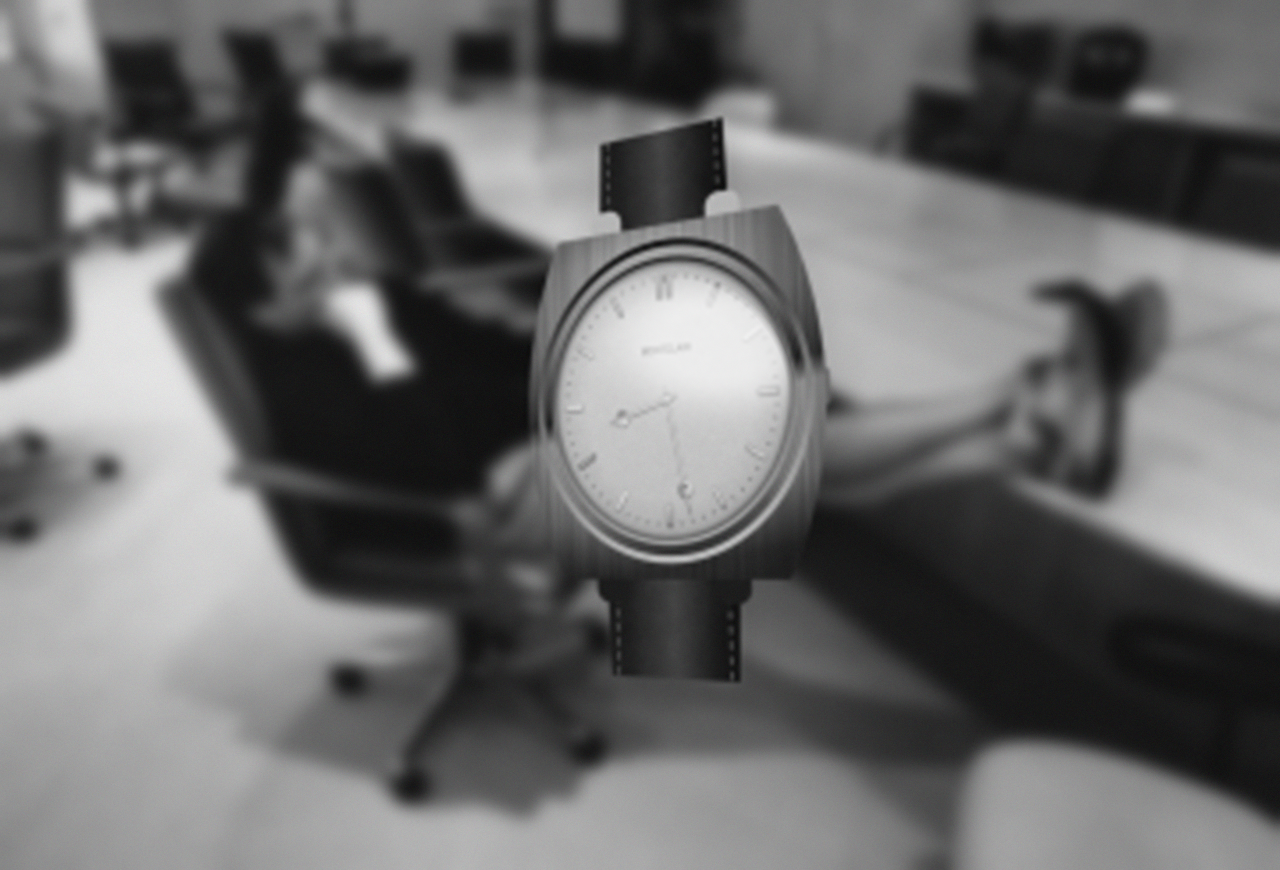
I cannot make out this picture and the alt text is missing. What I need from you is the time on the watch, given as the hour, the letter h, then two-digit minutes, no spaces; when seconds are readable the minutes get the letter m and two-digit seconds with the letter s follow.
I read 8h28
